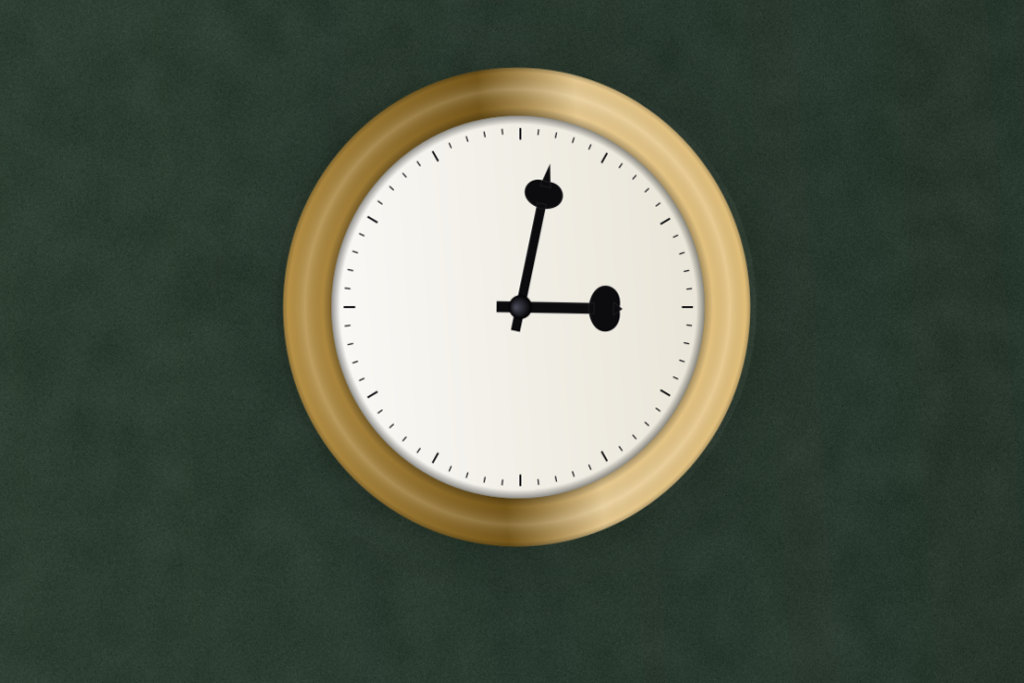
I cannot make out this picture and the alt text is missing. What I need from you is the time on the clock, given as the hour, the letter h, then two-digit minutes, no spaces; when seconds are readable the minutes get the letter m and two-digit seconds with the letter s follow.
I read 3h02
